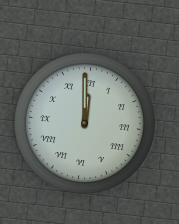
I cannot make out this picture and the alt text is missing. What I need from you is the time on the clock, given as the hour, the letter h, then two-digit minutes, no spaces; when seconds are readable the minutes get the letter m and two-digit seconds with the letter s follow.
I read 11h59
